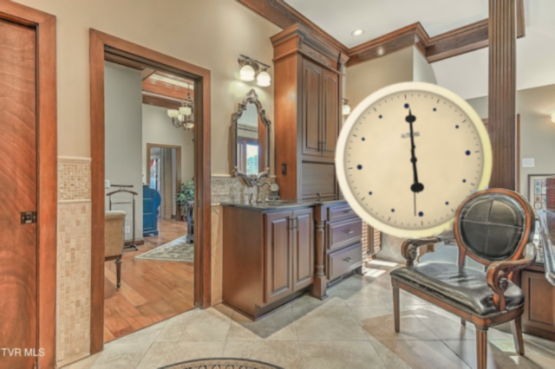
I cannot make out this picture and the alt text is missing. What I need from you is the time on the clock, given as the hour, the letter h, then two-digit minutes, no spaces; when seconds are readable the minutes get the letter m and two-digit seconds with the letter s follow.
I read 6h00m31s
